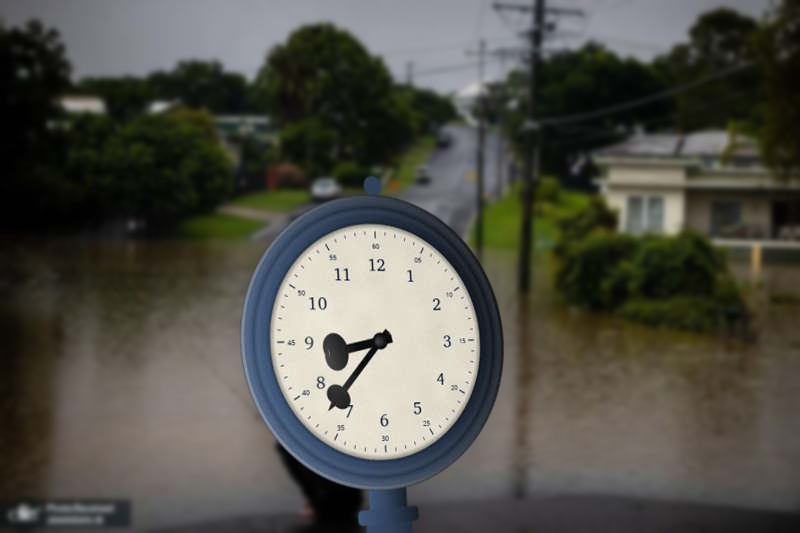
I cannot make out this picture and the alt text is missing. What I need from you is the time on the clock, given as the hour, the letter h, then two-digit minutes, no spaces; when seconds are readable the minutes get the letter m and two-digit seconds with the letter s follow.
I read 8h37
